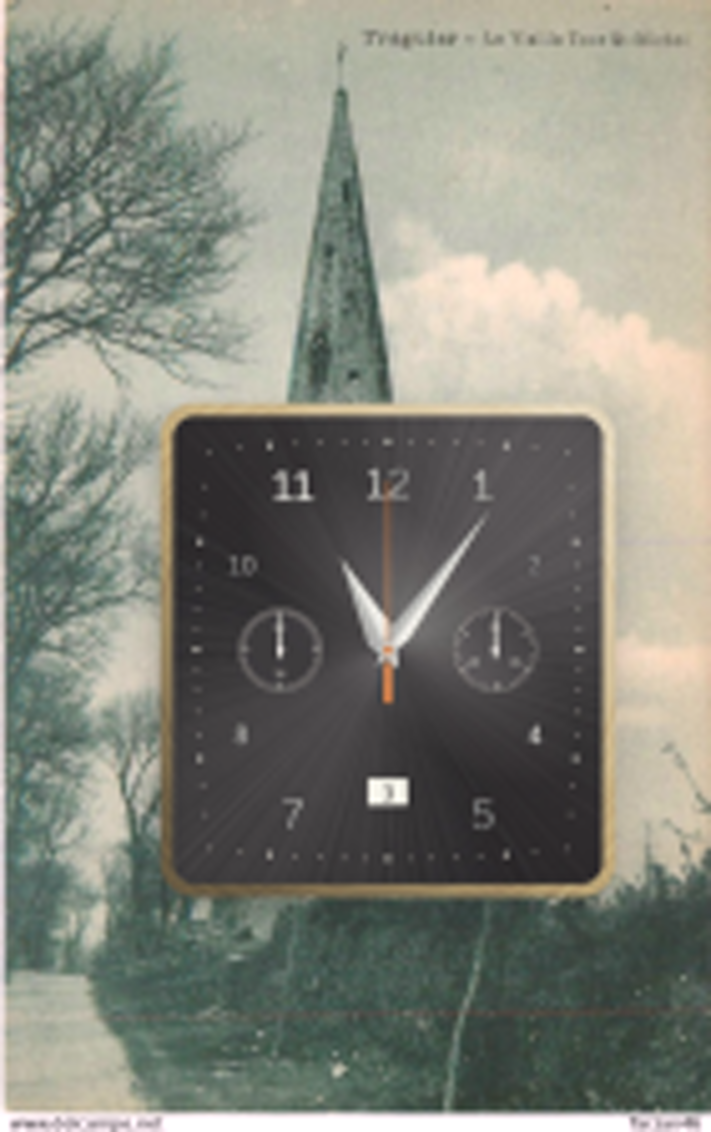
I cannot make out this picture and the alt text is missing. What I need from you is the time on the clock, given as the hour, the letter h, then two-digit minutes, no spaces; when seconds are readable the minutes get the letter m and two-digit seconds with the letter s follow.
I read 11h06
